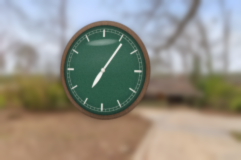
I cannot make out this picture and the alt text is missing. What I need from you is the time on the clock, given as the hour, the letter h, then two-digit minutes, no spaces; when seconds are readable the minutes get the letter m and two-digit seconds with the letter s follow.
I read 7h06
